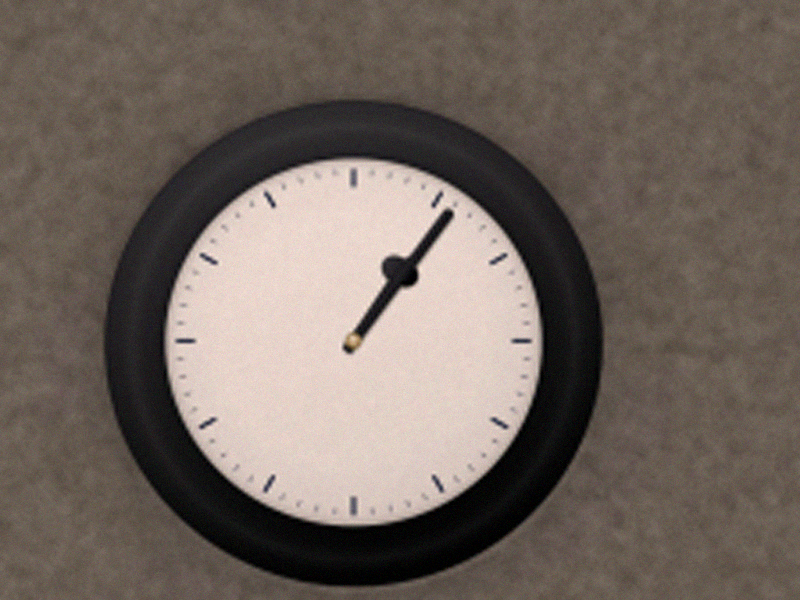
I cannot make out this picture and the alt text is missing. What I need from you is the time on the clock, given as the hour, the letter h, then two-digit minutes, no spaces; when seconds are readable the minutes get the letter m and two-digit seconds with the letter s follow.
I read 1h06
